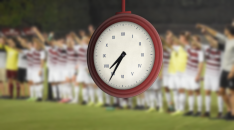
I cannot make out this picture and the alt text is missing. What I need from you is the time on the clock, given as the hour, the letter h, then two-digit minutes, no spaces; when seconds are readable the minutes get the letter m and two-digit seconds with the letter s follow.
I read 7h35
